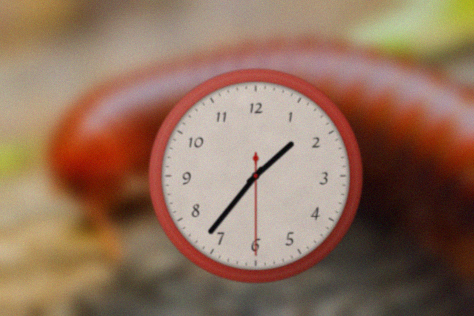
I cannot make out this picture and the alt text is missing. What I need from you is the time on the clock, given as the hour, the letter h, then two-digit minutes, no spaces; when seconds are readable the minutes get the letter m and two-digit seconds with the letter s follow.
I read 1h36m30s
